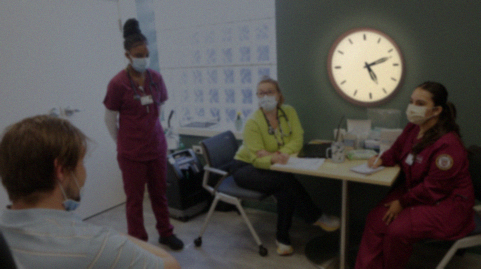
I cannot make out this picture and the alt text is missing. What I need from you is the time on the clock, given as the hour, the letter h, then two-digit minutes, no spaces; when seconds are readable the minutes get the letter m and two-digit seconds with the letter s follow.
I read 5h12
